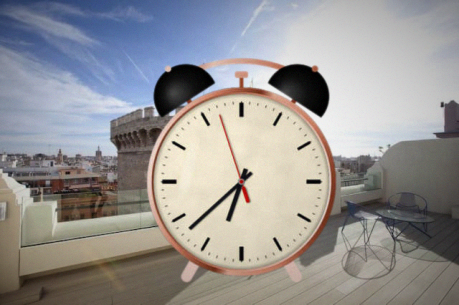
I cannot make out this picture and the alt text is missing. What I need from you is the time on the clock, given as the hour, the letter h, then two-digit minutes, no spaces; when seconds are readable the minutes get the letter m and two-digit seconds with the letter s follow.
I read 6h37m57s
